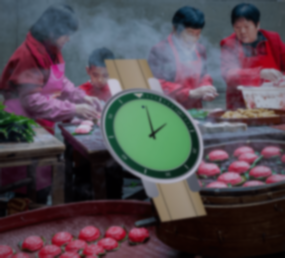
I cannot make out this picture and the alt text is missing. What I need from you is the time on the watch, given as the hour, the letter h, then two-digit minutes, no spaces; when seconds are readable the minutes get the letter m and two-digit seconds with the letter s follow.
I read 2h01
